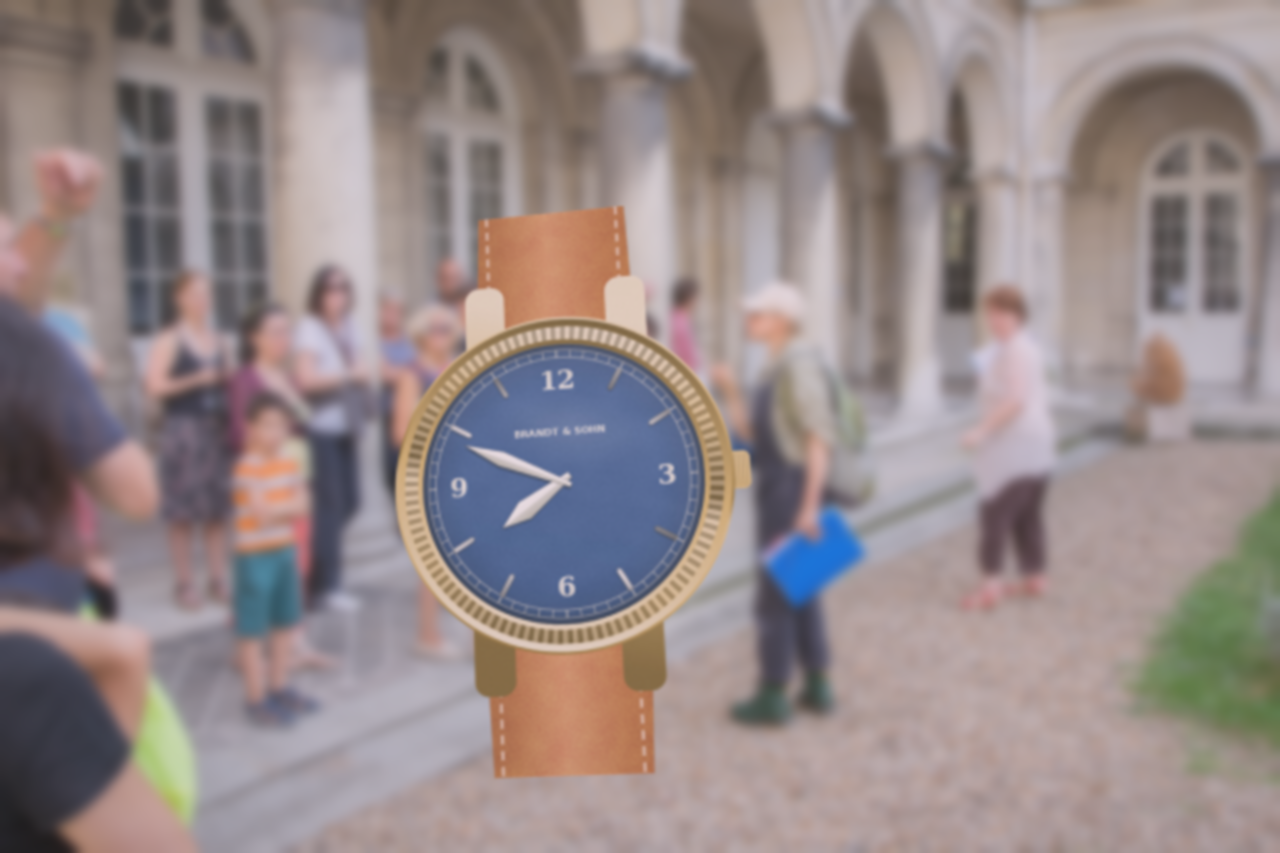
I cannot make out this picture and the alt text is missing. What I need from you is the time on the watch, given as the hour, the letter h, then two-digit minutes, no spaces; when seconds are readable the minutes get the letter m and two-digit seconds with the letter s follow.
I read 7h49
